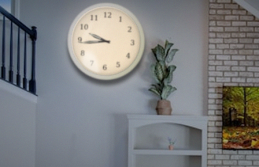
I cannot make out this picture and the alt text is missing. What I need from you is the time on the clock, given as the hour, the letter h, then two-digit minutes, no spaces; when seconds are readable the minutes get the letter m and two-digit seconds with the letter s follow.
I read 9h44
